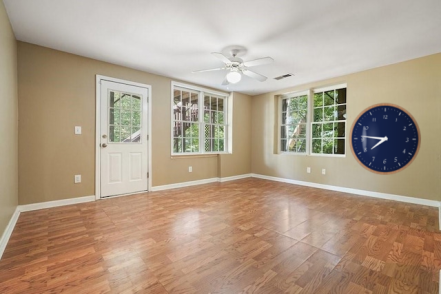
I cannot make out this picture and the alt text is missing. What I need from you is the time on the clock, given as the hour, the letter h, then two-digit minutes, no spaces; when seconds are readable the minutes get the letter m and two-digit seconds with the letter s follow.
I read 7h46
